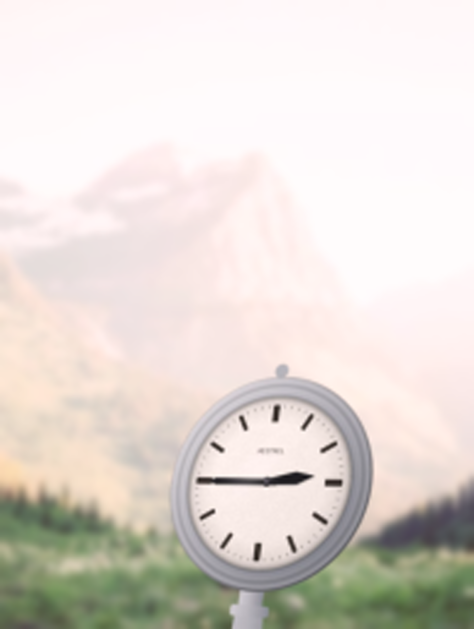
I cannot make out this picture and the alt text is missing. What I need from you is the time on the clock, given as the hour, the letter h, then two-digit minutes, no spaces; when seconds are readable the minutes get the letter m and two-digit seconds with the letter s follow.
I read 2h45
